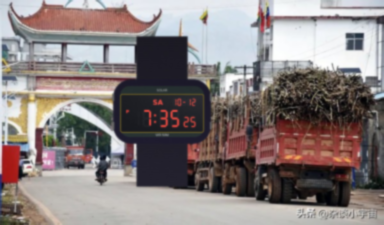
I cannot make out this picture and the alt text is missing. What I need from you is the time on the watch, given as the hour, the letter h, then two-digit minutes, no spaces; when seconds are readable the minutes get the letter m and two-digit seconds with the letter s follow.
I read 7h35m25s
